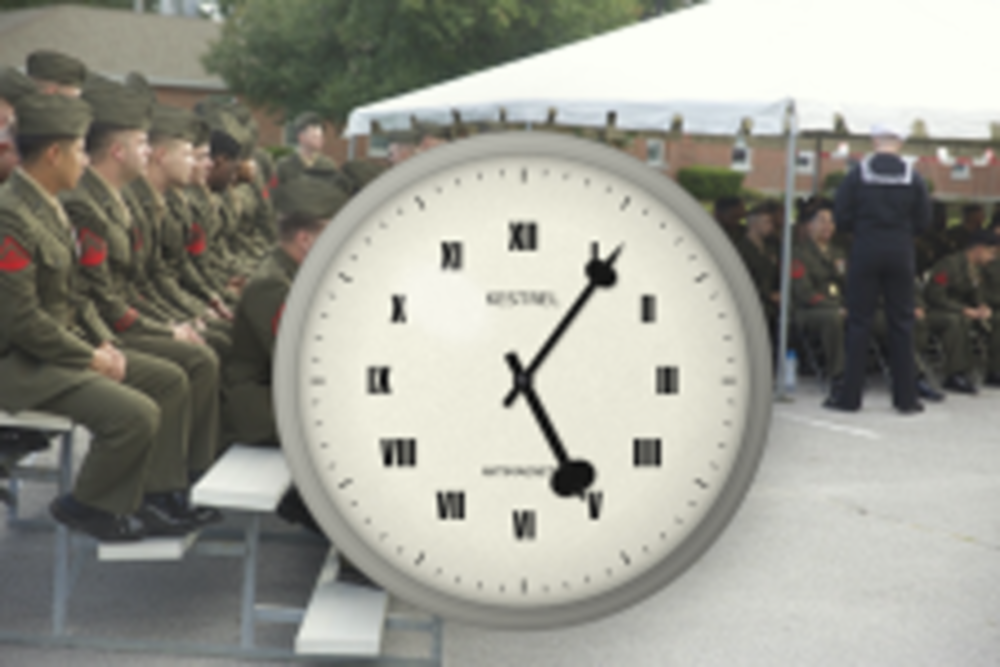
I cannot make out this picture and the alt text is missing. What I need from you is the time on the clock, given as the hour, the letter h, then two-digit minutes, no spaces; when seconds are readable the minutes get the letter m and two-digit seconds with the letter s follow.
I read 5h06
